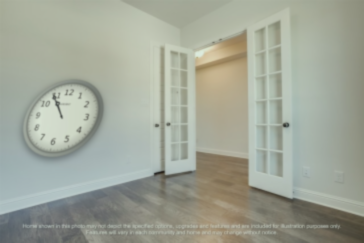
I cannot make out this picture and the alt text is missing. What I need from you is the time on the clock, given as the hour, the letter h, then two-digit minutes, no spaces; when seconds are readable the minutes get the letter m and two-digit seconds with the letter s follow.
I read 10h54
